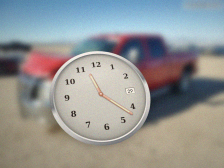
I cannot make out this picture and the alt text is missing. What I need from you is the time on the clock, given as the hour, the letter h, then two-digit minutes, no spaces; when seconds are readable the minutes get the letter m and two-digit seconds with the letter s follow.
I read 11h22
